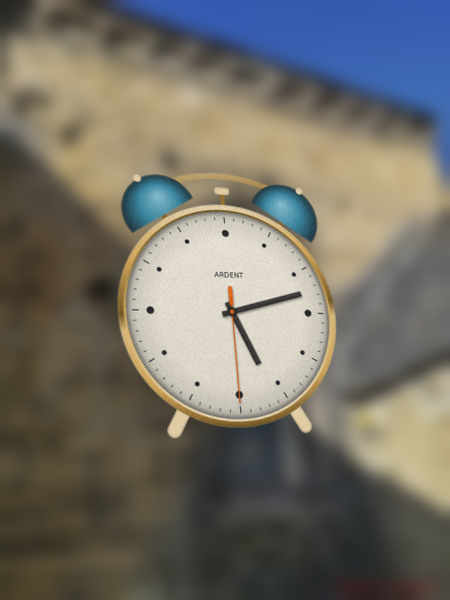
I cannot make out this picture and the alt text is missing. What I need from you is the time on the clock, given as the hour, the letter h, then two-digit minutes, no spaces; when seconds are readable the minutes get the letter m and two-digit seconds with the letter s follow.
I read 5h12m30s
